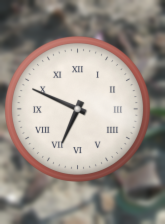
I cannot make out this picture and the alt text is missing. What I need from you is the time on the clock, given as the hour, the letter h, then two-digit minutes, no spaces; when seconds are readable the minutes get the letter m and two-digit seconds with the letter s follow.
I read 6h49
